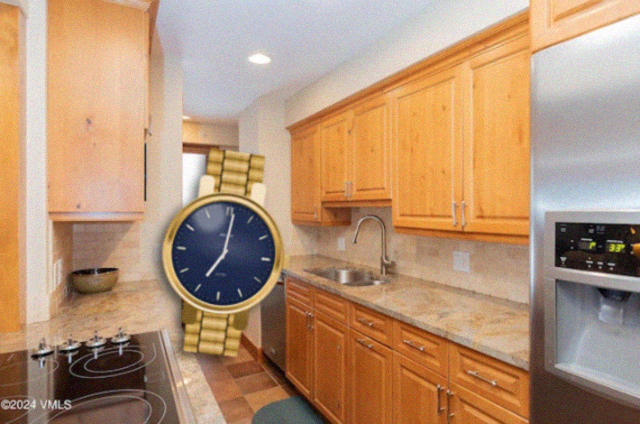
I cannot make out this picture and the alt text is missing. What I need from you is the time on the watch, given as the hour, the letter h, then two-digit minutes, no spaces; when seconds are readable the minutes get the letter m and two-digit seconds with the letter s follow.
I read 7h01
